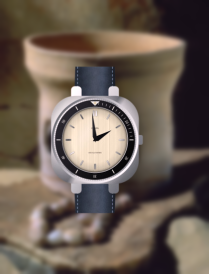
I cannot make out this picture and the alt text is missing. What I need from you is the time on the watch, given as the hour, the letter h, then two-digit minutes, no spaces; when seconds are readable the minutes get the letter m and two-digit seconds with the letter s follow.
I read 1h59
